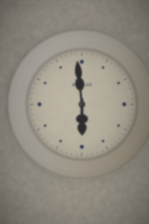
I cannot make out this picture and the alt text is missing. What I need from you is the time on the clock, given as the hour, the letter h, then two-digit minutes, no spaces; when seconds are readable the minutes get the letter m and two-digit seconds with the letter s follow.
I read 5h59
